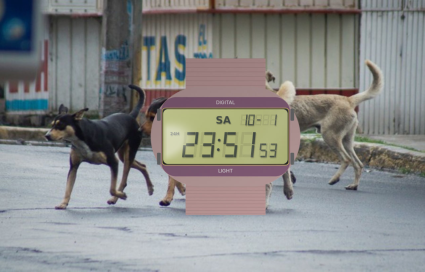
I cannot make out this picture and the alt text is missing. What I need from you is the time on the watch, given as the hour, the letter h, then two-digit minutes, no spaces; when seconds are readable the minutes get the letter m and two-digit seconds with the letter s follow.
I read 23h51m53s
